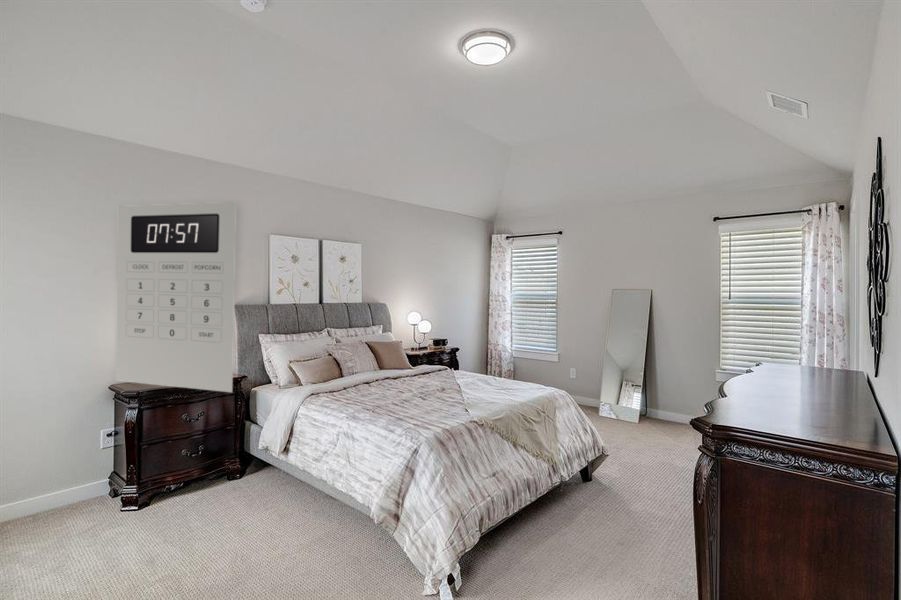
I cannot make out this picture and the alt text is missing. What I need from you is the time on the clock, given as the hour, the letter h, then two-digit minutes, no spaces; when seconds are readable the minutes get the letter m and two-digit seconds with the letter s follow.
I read 7h57
